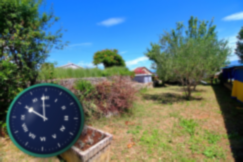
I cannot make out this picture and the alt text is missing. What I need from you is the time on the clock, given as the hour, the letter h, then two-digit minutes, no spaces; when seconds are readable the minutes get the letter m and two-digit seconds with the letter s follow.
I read 9h59
